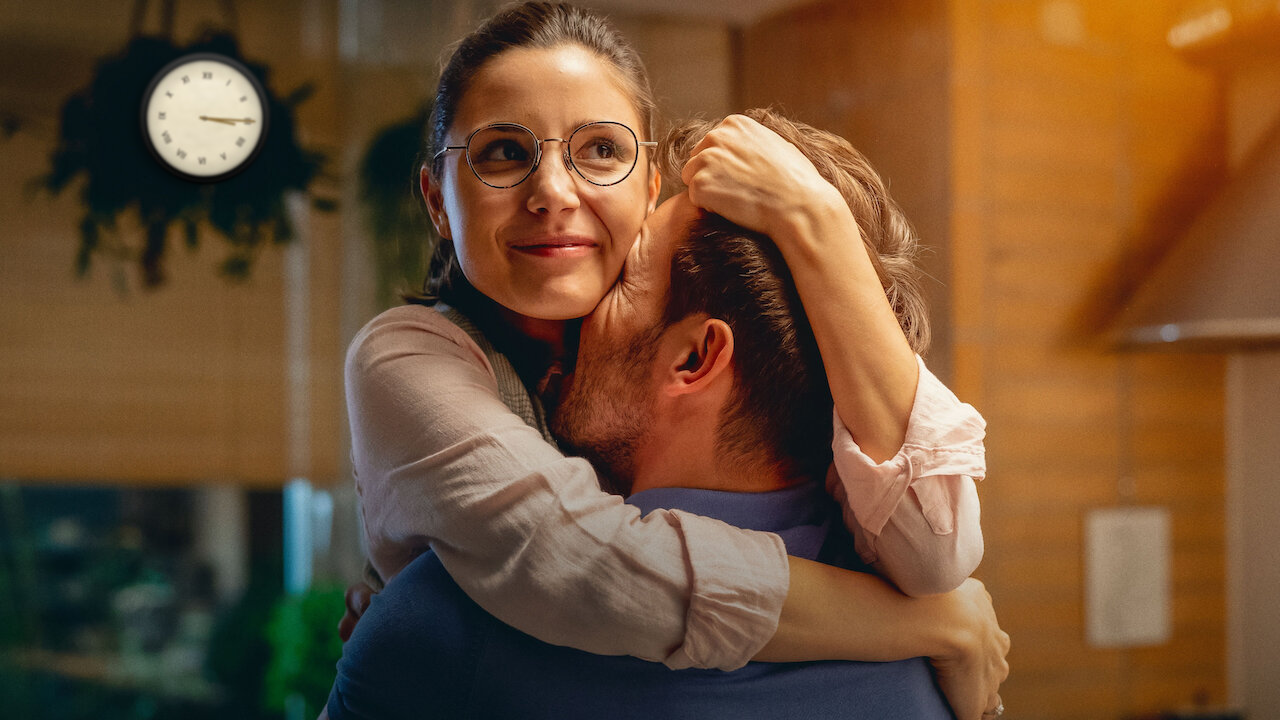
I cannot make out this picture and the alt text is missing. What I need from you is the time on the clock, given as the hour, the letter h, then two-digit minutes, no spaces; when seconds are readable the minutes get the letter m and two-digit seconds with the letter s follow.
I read 3h15
